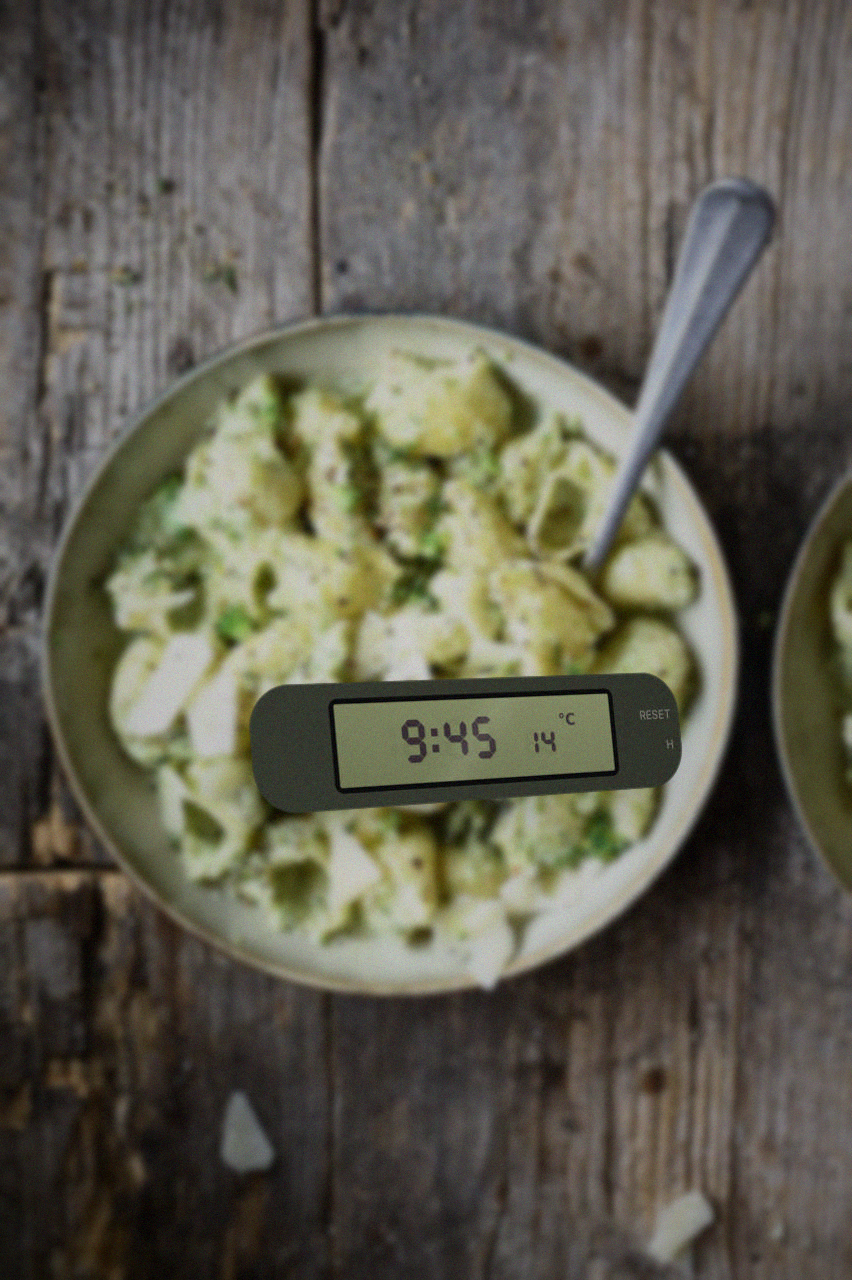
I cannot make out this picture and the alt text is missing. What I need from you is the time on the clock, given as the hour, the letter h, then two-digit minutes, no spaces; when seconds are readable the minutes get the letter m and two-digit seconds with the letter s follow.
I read 9h45
